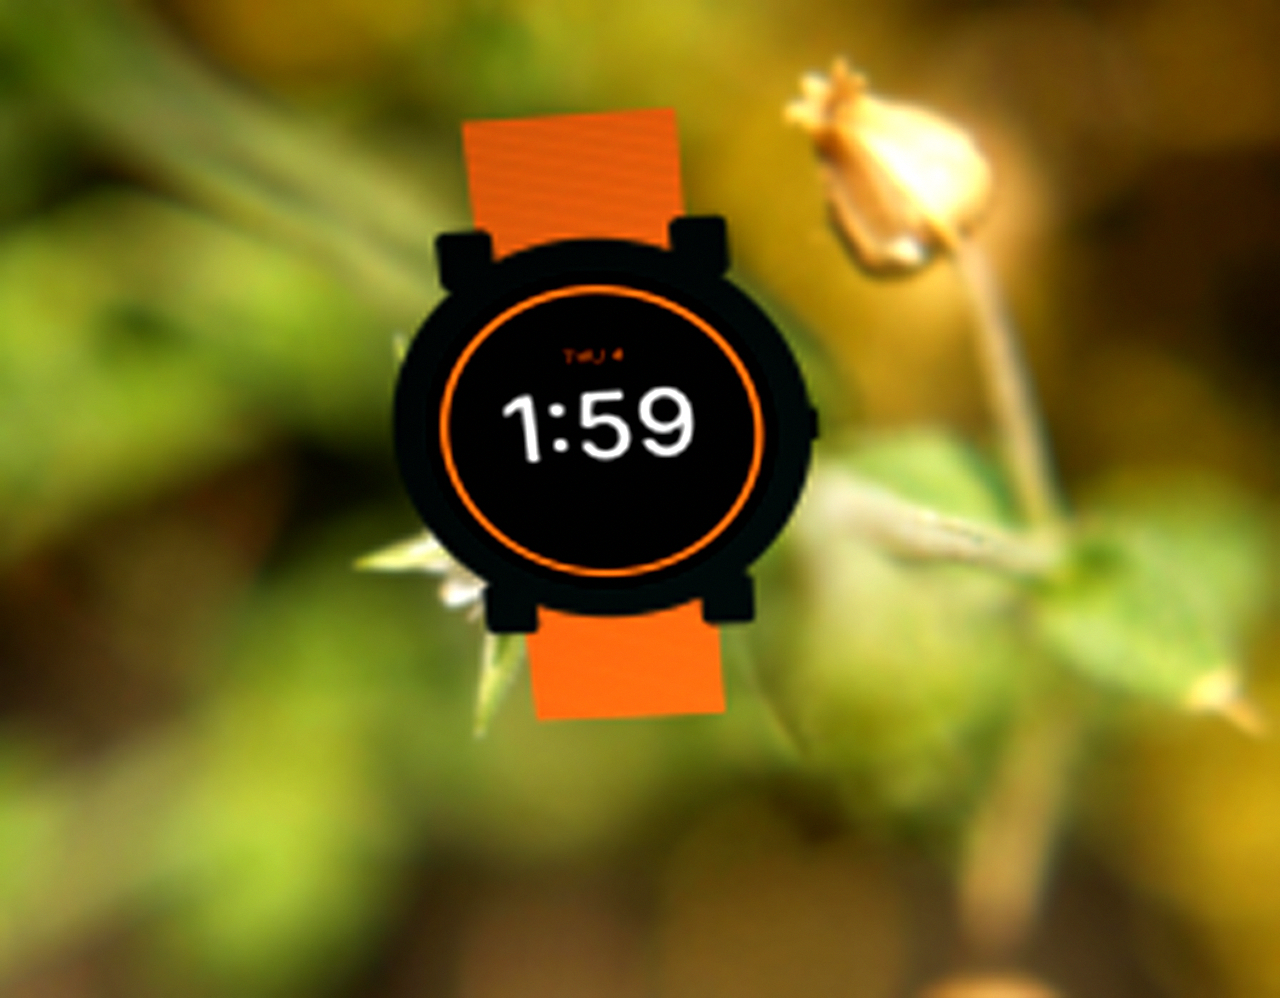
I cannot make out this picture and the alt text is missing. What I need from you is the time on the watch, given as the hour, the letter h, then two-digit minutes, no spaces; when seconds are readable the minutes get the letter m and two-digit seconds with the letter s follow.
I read 1h59
